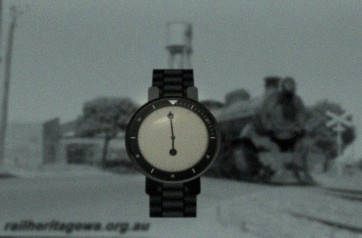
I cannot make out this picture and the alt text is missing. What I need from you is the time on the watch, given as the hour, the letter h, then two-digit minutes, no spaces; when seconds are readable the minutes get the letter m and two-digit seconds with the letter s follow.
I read 5h59
